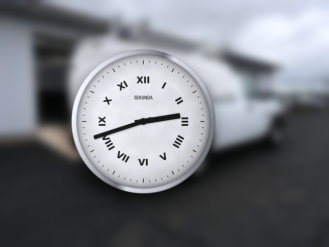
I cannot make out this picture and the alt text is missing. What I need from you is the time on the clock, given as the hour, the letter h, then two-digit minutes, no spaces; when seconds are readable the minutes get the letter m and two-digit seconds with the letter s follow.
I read 2h42
